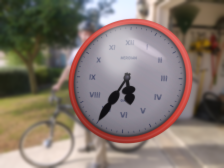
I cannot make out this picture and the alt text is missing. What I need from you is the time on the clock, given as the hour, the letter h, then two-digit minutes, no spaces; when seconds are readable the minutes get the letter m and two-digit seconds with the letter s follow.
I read 5h35
